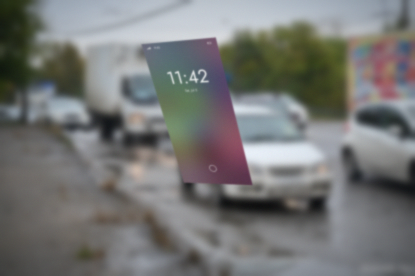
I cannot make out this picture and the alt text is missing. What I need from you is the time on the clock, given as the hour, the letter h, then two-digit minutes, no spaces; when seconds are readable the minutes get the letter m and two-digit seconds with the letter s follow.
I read 11h42
